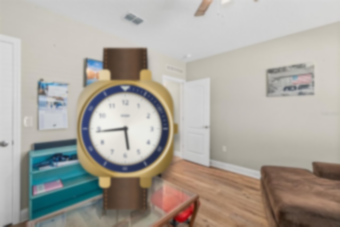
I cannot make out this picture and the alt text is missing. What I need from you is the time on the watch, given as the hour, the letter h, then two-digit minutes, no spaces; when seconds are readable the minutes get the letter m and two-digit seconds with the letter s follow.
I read 5h44
